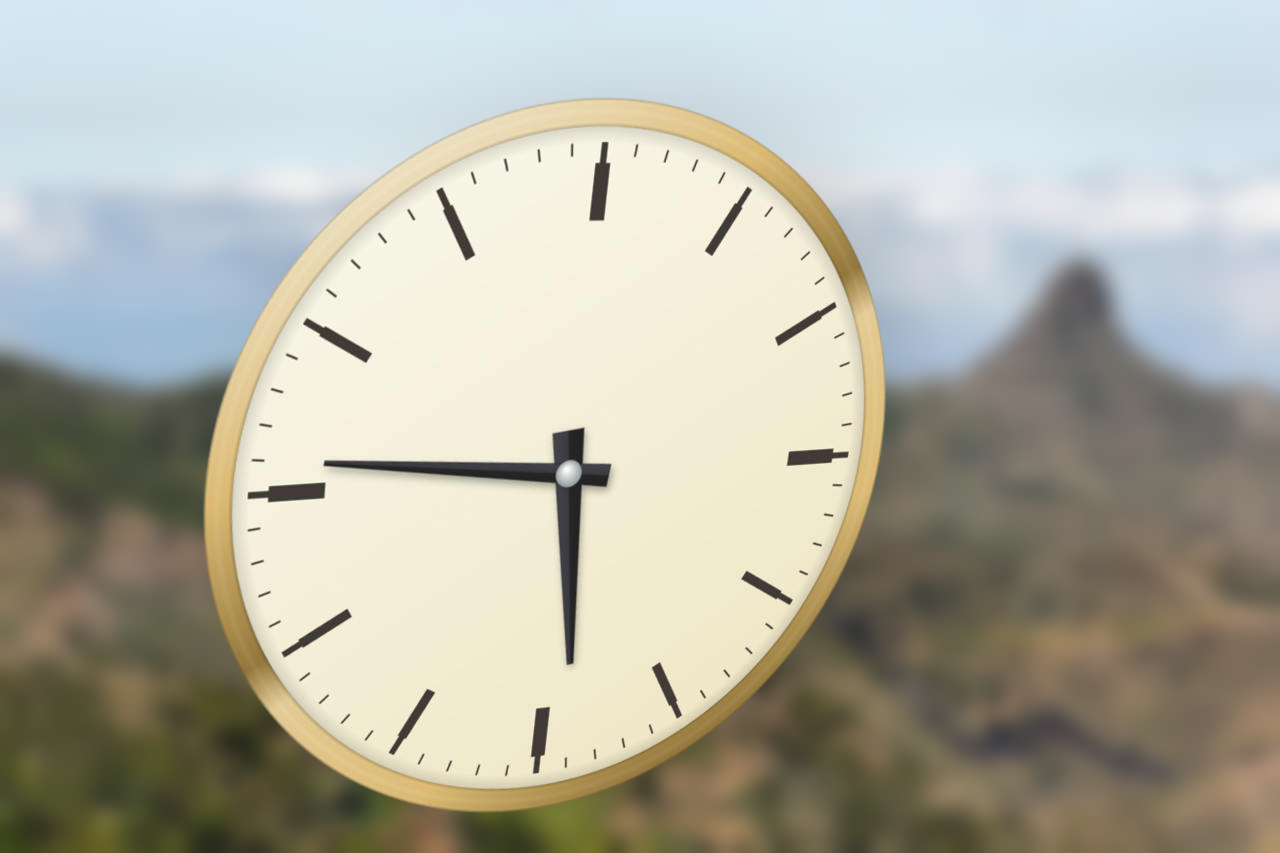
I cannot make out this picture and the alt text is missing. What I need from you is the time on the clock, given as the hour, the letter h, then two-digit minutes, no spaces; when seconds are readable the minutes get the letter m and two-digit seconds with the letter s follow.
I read 5h46
